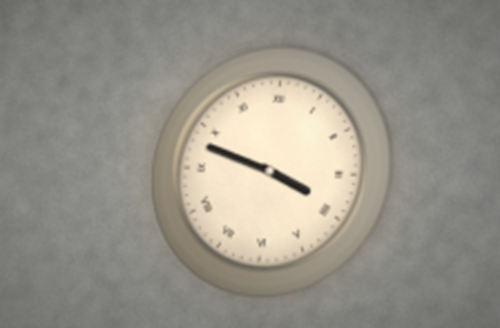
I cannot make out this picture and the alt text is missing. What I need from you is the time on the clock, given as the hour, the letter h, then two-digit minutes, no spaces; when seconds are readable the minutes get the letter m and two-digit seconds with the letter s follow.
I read 3h48
